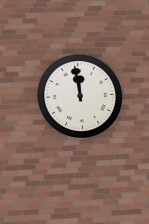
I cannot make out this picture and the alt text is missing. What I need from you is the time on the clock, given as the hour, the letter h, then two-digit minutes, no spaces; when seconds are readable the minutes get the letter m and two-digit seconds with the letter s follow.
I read 11h59
